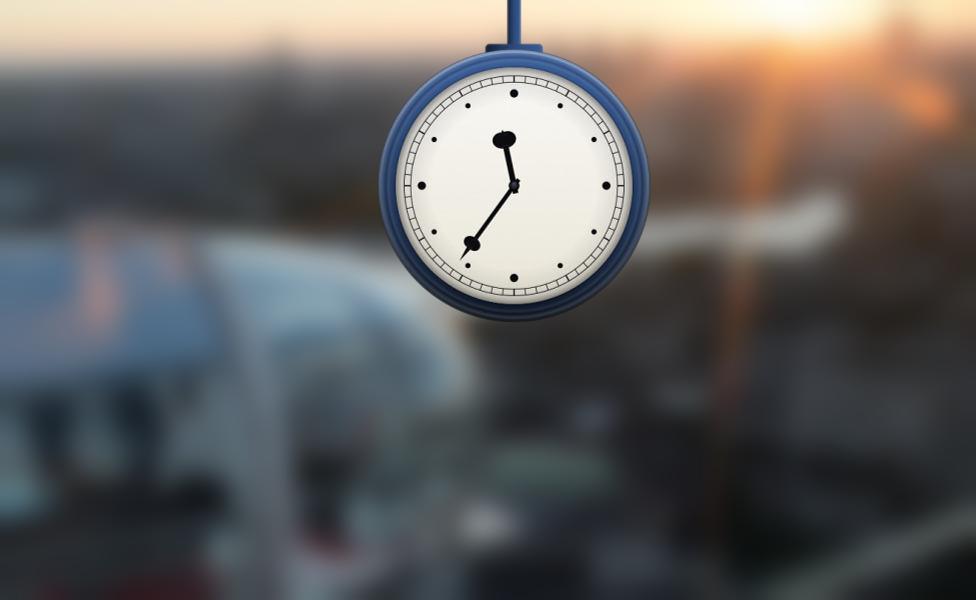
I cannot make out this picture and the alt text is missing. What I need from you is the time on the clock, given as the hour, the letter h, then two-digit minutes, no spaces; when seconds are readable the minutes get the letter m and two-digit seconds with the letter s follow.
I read 11h36
